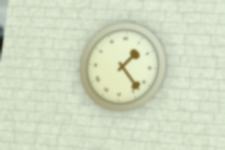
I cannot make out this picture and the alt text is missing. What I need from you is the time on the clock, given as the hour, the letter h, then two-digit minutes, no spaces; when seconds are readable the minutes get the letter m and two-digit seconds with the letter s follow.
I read 1h23
